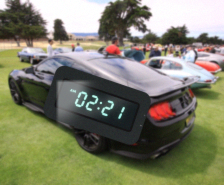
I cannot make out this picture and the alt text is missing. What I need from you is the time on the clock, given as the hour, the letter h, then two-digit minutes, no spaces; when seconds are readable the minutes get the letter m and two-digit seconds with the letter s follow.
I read 2h21
